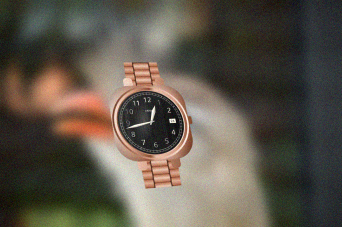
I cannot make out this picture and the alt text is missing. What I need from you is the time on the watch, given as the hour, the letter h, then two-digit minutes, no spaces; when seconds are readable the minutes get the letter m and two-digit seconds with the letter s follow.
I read 12h43
